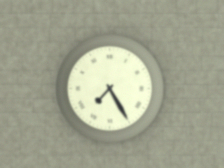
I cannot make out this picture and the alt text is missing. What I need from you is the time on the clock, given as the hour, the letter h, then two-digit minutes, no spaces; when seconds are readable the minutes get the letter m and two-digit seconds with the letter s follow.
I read 7h25
